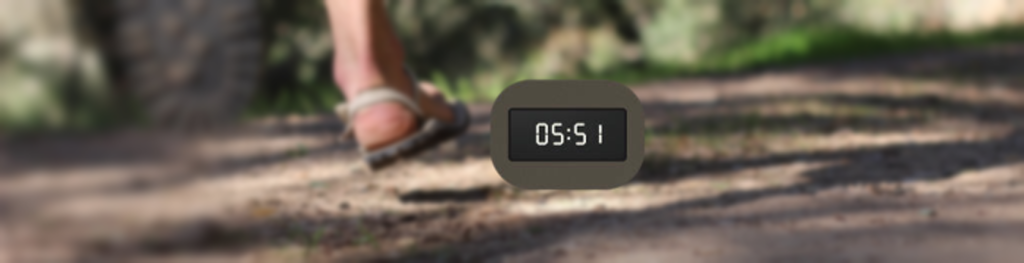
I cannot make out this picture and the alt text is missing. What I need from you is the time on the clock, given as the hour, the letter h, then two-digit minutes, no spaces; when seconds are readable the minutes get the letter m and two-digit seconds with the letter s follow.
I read 5h51
